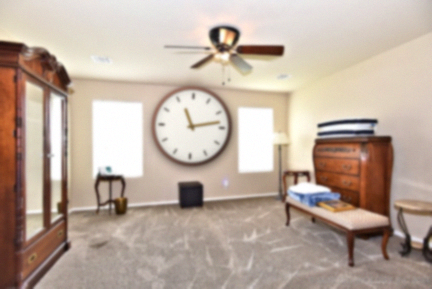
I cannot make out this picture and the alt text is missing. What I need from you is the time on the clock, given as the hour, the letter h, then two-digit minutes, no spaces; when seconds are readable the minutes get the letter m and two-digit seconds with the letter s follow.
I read 11h13
